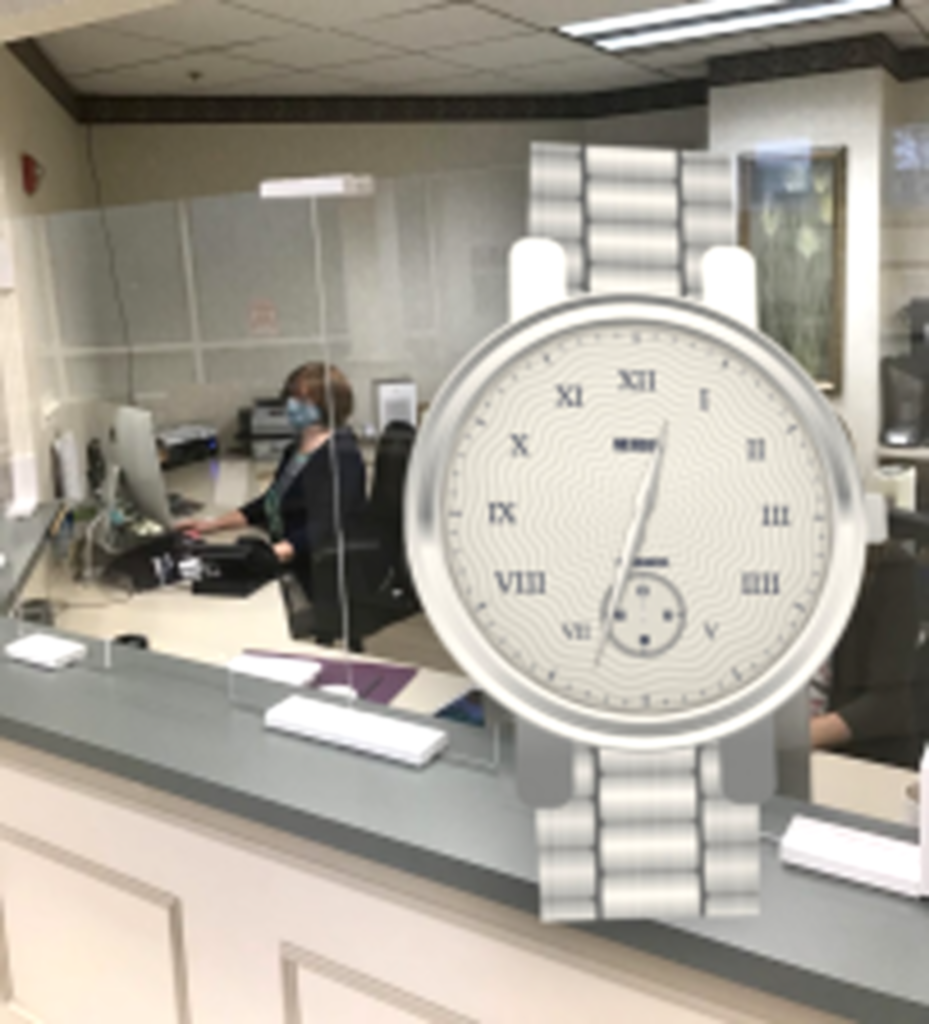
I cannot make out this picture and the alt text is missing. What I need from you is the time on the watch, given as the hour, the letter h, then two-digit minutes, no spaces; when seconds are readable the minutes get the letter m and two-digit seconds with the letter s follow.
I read 12h33
